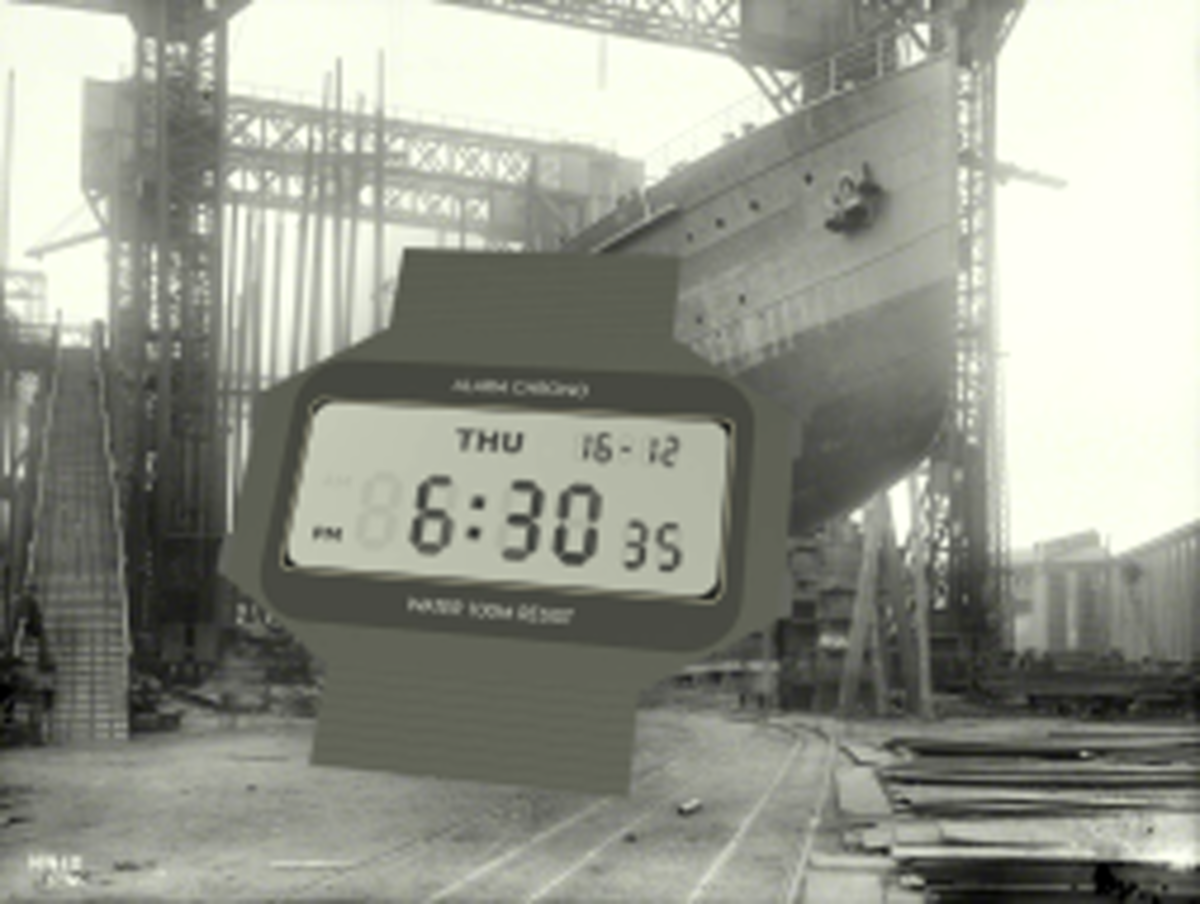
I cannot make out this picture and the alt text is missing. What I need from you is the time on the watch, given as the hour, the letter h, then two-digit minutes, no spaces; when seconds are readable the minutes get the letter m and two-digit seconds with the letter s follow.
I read 6h30m35s
